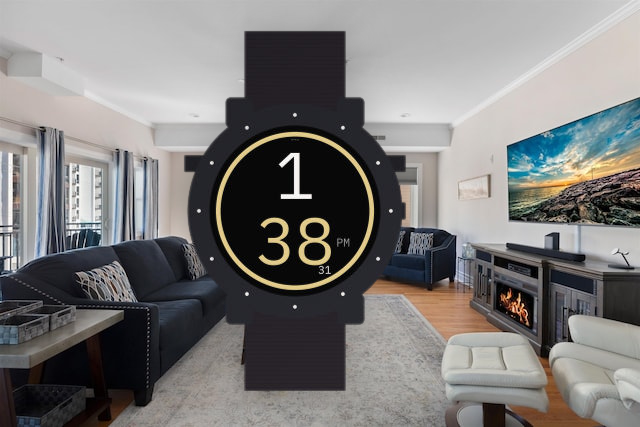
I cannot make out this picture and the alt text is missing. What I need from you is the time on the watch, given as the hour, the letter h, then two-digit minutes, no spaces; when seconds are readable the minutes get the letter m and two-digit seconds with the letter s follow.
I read 1h38m31s
